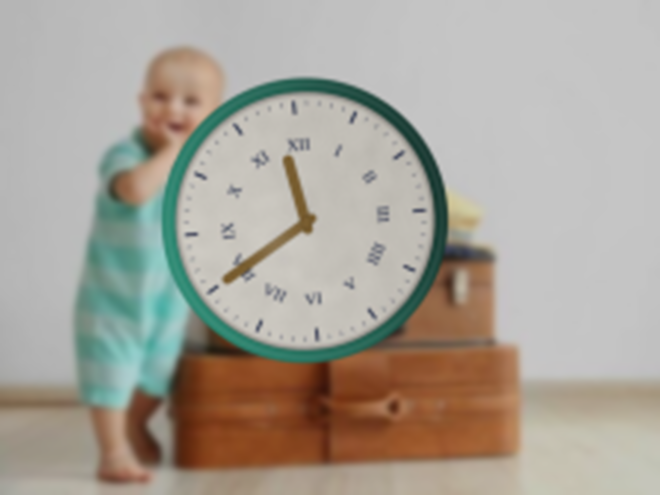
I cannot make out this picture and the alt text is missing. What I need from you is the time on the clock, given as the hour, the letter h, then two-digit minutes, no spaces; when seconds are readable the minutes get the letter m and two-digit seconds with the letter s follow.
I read 11h40
